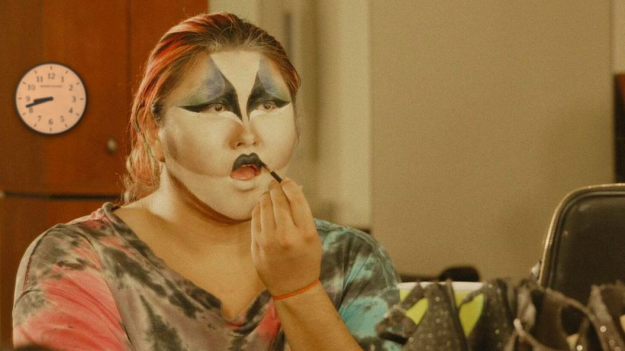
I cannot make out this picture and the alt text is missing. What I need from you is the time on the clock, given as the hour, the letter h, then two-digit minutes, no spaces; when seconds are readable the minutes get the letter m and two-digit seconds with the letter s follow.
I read 8h42
